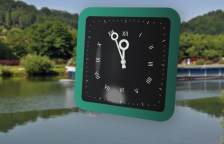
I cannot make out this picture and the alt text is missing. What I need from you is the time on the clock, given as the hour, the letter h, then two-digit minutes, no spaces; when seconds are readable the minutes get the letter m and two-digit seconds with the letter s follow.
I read 11h56
